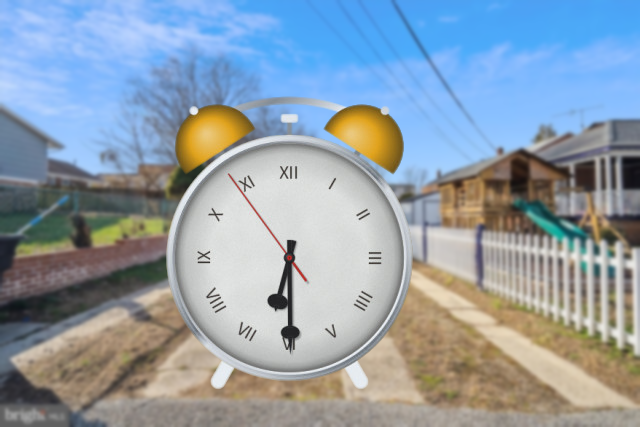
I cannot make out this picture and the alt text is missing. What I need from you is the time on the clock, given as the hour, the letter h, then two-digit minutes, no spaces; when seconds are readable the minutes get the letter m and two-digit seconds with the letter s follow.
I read 6h29m54s
